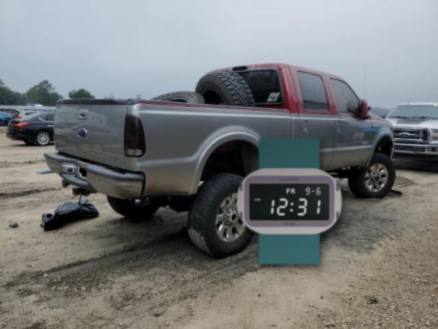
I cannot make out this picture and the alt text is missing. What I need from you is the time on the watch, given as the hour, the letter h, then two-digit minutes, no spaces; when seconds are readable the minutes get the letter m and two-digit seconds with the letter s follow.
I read 12h31
